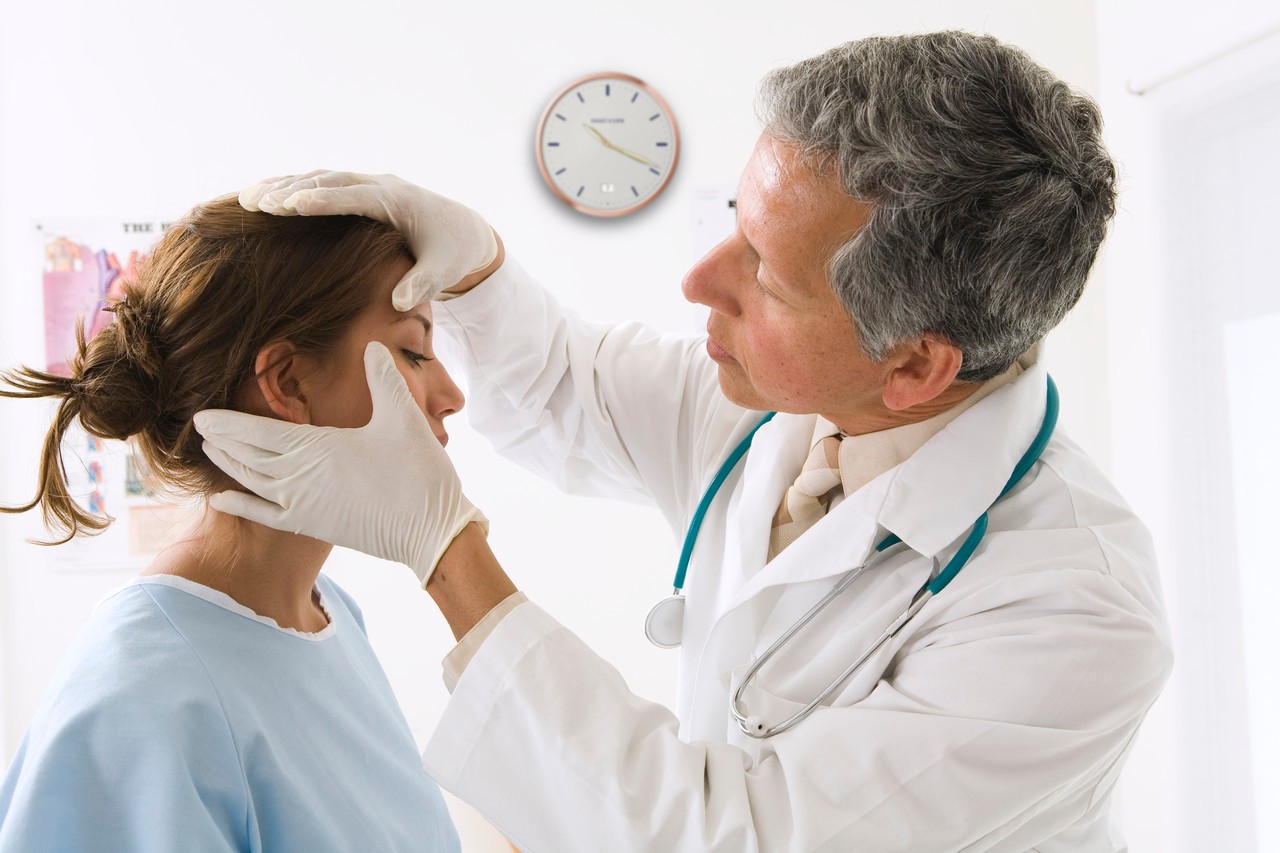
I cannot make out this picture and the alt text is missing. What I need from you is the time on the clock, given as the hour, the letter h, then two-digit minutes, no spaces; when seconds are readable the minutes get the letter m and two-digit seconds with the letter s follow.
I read 10h19
